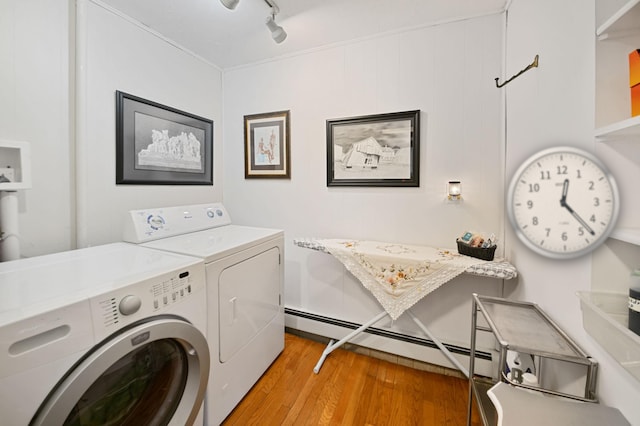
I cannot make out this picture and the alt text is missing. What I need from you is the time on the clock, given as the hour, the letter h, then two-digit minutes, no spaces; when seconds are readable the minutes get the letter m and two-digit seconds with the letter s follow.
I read 12h23
